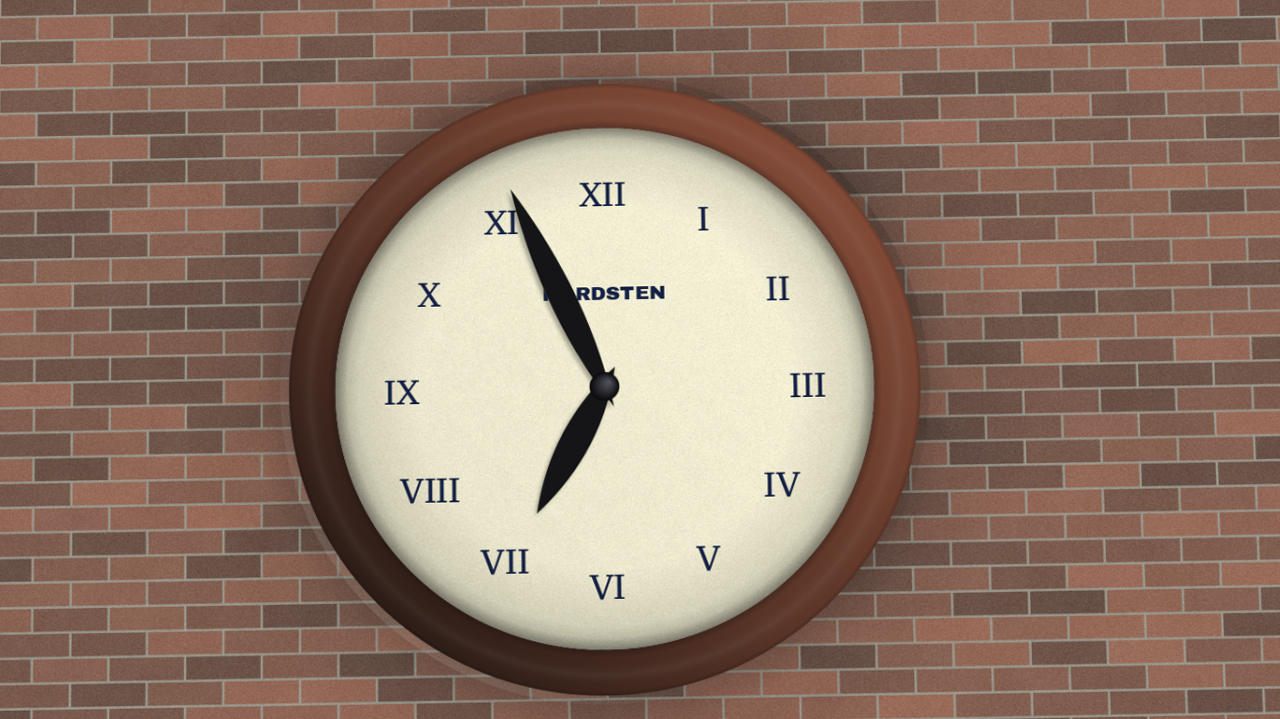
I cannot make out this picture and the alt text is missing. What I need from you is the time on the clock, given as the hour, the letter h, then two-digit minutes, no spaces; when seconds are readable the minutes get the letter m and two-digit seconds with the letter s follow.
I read 6h56
